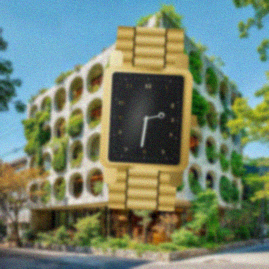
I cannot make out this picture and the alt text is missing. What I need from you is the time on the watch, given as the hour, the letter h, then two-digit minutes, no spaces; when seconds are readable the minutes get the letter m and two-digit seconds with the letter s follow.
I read 2h31
